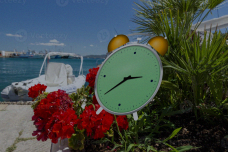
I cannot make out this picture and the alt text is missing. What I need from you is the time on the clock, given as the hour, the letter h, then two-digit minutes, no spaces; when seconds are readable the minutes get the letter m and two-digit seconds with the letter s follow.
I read 2h38
